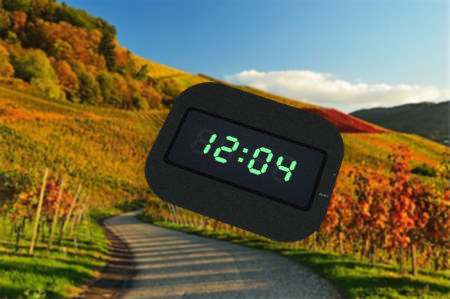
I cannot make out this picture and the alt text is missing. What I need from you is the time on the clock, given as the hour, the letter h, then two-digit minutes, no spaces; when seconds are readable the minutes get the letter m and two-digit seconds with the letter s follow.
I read 12h04
